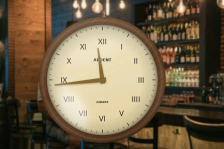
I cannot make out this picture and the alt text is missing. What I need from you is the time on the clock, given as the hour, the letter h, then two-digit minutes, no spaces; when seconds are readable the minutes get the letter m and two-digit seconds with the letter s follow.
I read 11h44
